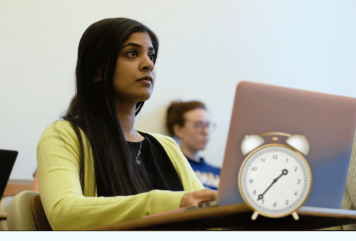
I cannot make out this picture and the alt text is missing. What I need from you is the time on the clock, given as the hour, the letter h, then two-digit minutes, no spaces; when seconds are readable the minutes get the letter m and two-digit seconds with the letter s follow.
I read 1h37
